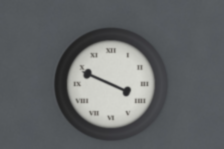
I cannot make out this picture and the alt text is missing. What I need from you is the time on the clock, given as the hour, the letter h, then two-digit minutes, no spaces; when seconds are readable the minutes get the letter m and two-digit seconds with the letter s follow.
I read 3h49
